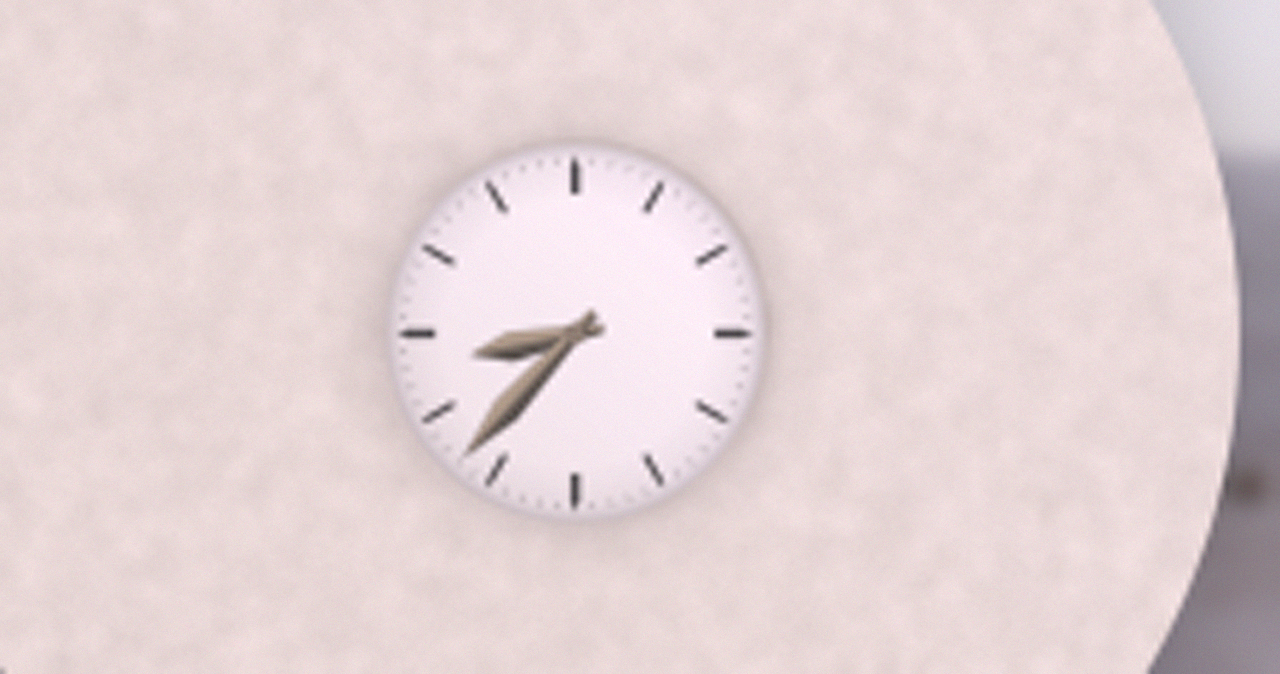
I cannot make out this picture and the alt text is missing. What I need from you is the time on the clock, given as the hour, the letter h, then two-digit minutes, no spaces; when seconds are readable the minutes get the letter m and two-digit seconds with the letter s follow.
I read 8h37
